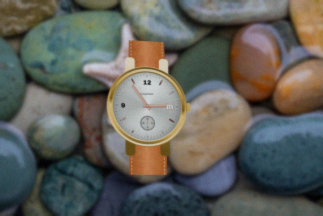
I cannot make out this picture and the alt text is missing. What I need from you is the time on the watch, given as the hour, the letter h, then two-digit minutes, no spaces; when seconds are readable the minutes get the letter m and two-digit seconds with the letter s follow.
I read 2h54
